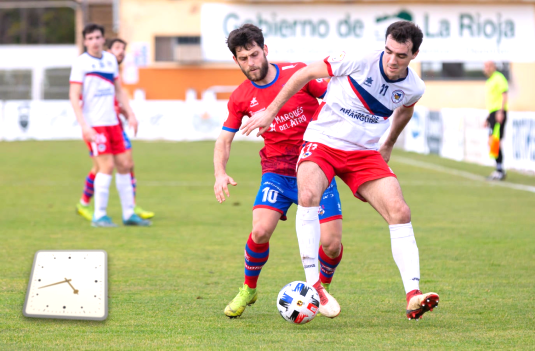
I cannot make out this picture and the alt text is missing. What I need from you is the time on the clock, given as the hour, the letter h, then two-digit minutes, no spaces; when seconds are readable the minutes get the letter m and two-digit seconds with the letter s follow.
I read 4h42
